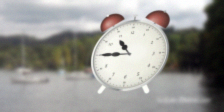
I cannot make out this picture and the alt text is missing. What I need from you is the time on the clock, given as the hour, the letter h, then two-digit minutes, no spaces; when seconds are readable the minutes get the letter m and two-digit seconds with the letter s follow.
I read 10h45
